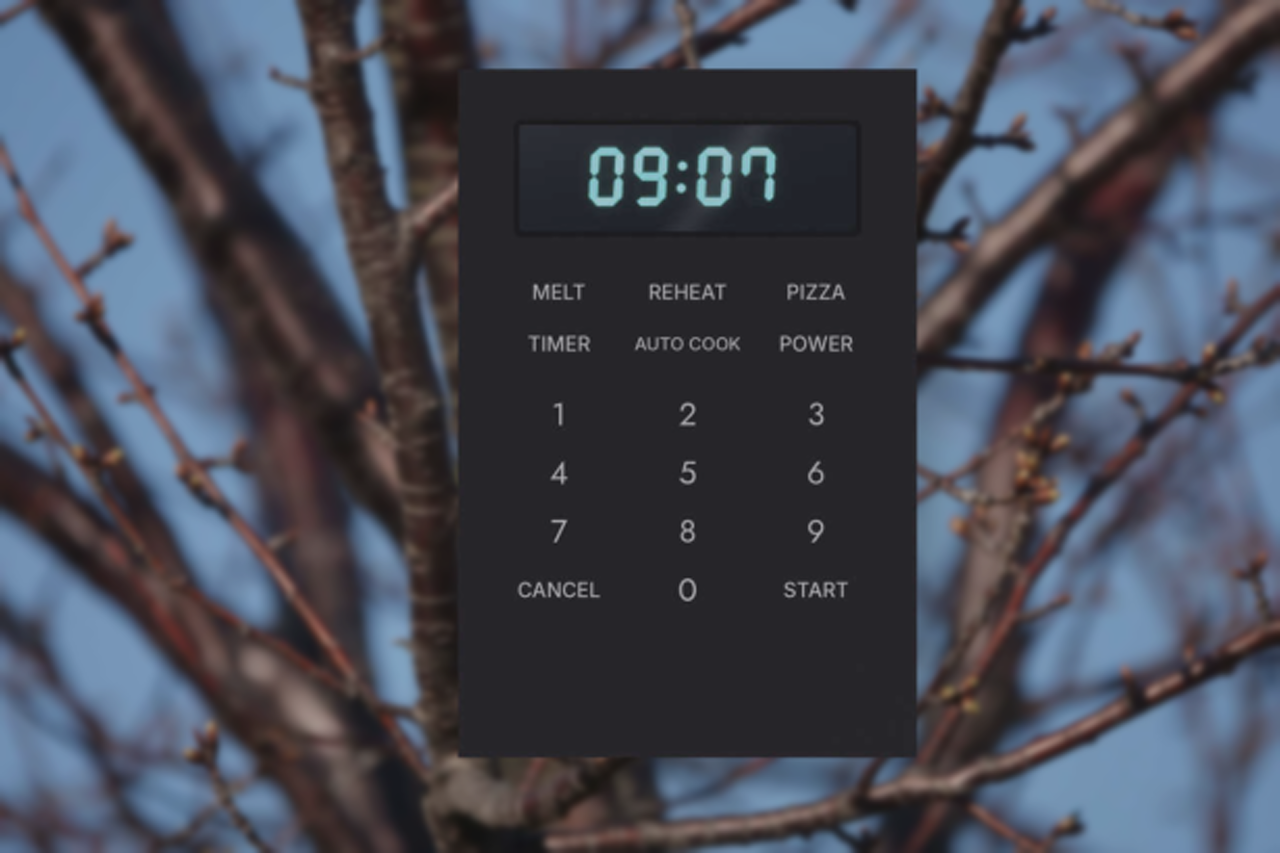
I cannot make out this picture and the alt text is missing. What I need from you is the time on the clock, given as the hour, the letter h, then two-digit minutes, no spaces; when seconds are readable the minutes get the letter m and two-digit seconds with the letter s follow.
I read 9h07
